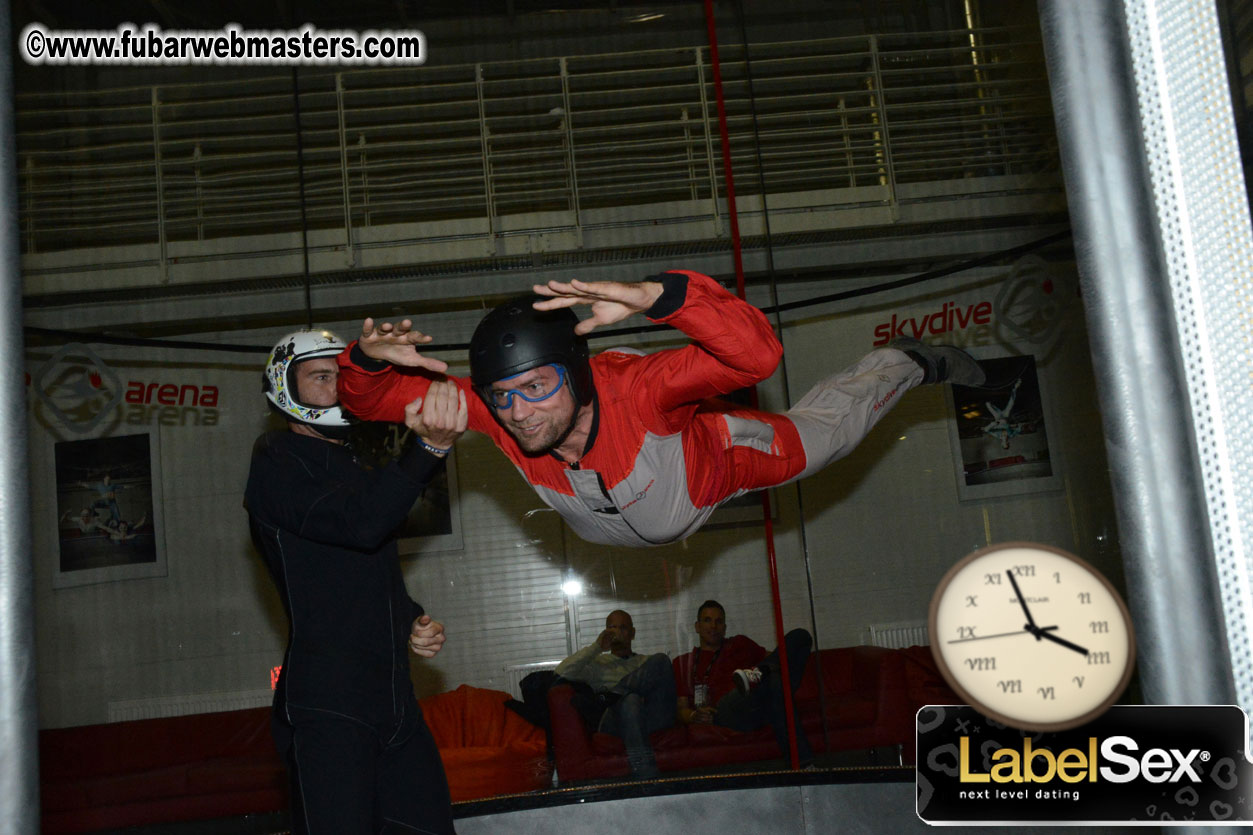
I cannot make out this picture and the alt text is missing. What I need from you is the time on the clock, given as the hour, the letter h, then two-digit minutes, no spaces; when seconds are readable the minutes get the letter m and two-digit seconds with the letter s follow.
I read 3h57m44s
